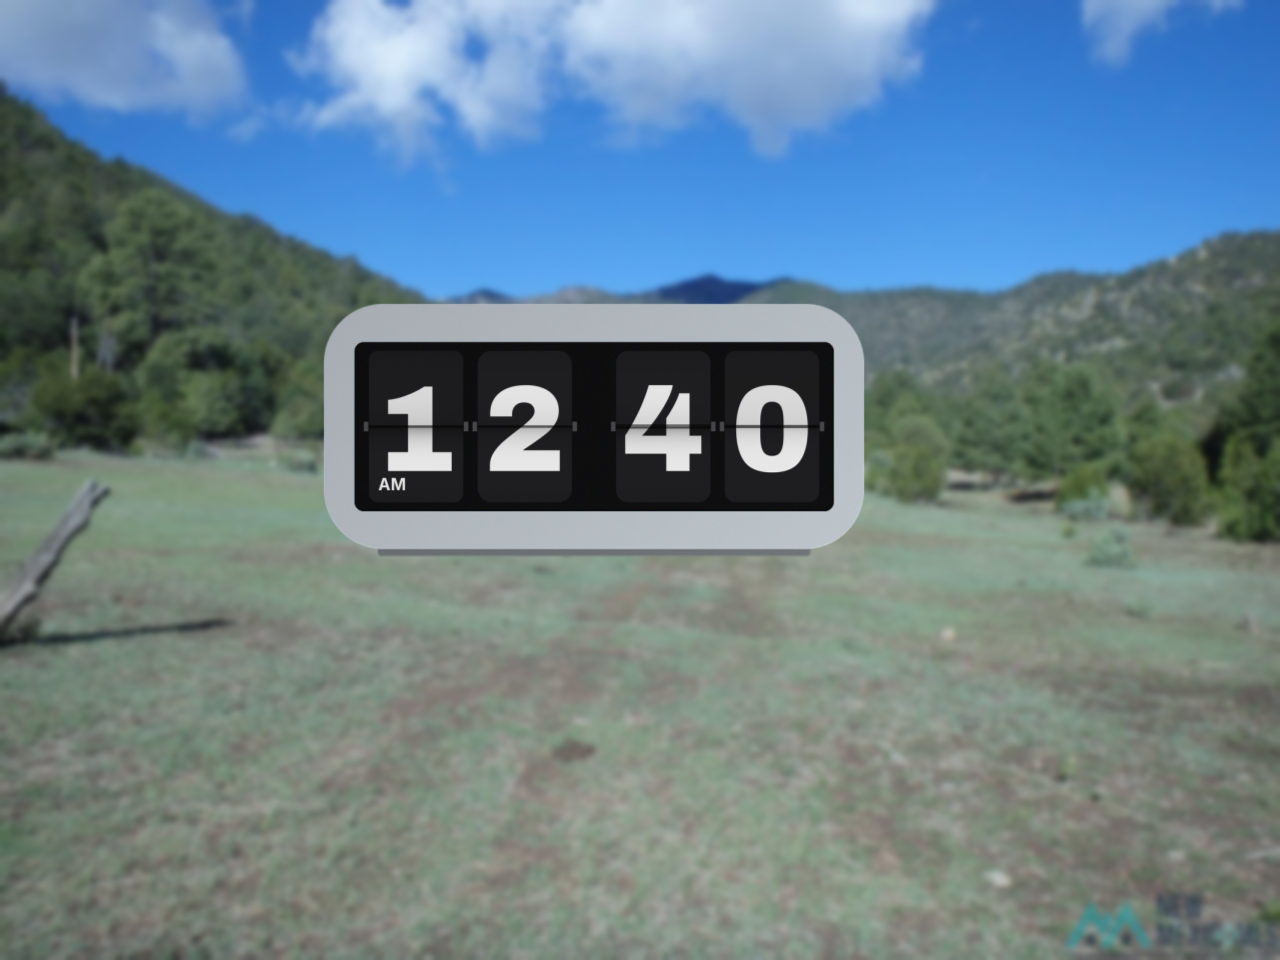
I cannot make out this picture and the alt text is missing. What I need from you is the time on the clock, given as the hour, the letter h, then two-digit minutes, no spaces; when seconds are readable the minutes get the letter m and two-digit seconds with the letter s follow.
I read 12h40
